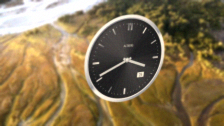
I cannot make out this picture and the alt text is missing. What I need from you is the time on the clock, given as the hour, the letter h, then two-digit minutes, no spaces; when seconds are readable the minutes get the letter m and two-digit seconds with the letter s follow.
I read 3h41
